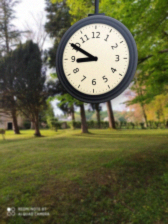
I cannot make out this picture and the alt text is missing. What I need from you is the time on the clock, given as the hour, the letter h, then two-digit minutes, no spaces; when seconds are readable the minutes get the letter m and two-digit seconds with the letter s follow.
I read 8h50
